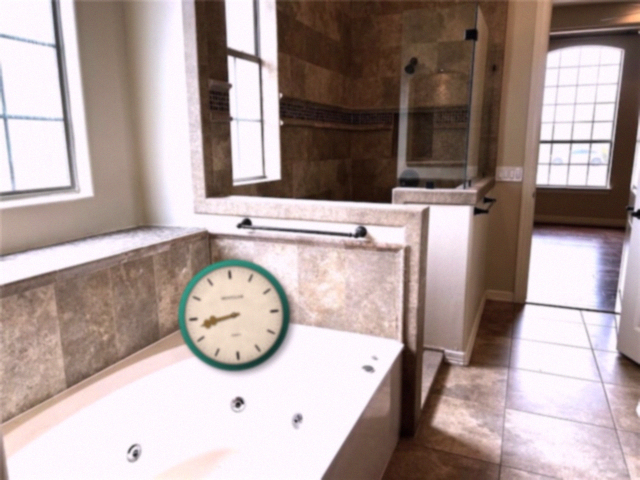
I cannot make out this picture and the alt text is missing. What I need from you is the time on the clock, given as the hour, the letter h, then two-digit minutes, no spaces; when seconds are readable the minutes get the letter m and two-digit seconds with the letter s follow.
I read 8h43
